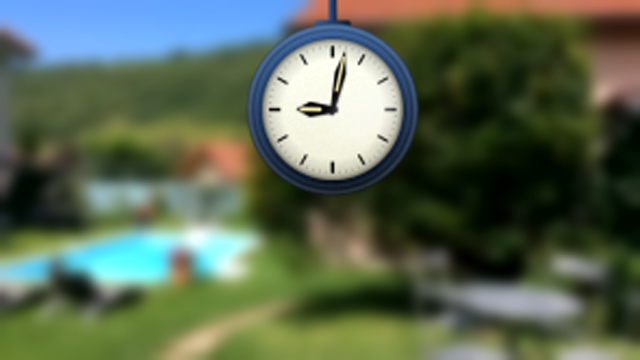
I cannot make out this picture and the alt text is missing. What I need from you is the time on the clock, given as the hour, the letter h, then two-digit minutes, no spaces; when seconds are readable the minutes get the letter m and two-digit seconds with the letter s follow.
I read 9h02
